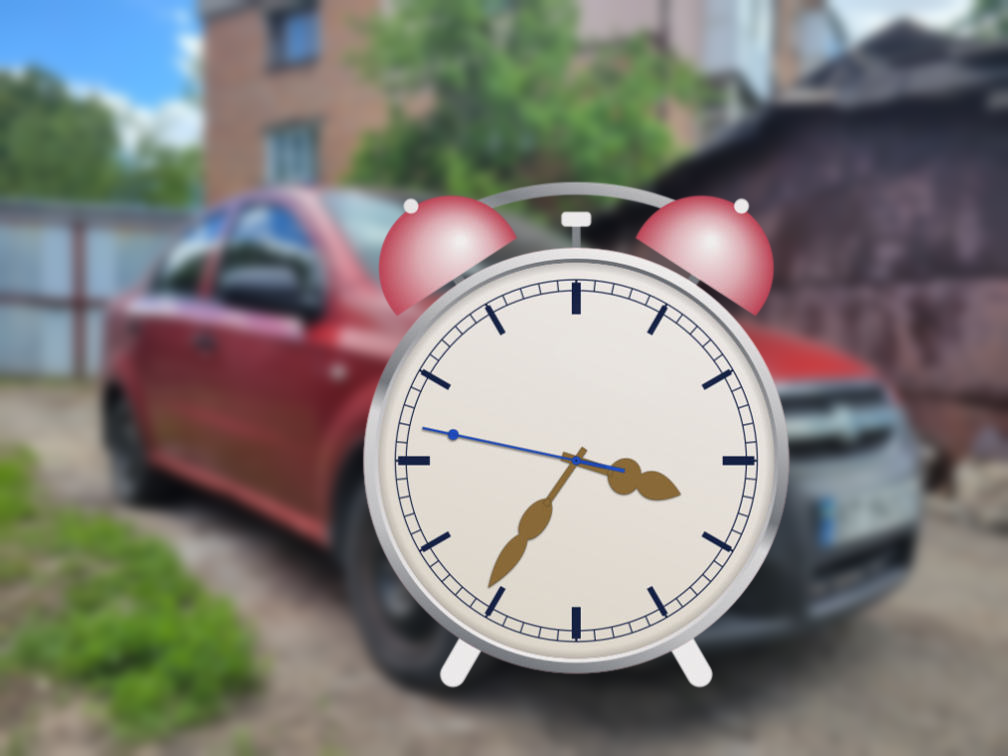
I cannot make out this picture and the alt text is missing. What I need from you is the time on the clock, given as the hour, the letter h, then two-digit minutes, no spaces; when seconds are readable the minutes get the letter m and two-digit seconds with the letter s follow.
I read 3h35m47s
